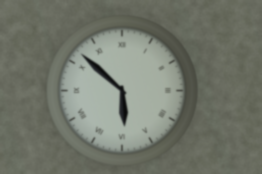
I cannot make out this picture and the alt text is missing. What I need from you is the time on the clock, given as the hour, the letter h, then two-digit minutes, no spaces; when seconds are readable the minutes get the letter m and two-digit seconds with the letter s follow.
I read 5h52
